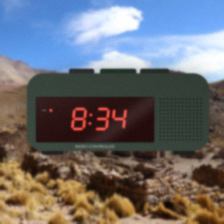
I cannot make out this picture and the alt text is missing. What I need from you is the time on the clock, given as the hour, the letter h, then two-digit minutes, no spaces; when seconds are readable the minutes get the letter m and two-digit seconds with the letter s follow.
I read 8h34
